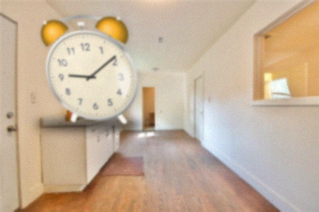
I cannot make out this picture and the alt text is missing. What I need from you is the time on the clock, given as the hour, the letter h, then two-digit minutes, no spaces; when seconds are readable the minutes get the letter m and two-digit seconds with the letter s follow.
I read 9h09
